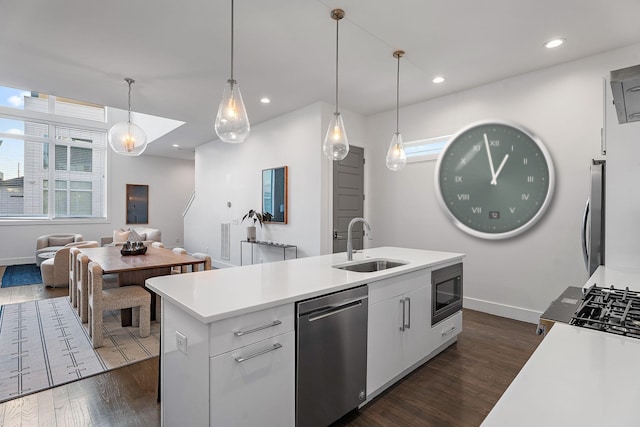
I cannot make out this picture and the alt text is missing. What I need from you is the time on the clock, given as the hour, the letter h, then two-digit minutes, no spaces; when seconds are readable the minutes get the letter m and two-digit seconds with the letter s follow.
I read 12h58
